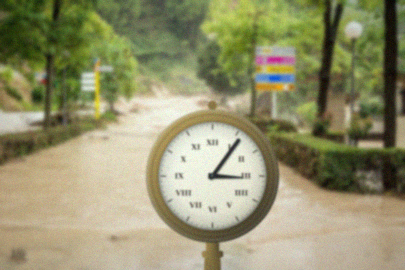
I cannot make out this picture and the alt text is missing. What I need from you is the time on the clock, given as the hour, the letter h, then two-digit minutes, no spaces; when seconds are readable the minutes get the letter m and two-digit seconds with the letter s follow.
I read 3h06
